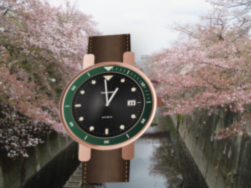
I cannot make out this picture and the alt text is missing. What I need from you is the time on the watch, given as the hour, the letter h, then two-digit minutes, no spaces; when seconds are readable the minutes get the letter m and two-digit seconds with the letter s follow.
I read 12h59
